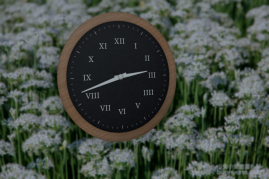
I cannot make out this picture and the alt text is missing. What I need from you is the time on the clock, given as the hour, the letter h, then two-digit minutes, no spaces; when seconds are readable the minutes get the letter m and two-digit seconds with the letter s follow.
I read 2h42
